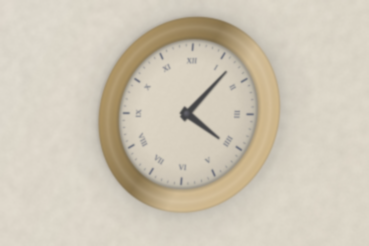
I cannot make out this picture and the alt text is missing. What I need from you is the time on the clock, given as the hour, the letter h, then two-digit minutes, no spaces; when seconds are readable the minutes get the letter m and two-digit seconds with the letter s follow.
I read 4h07
